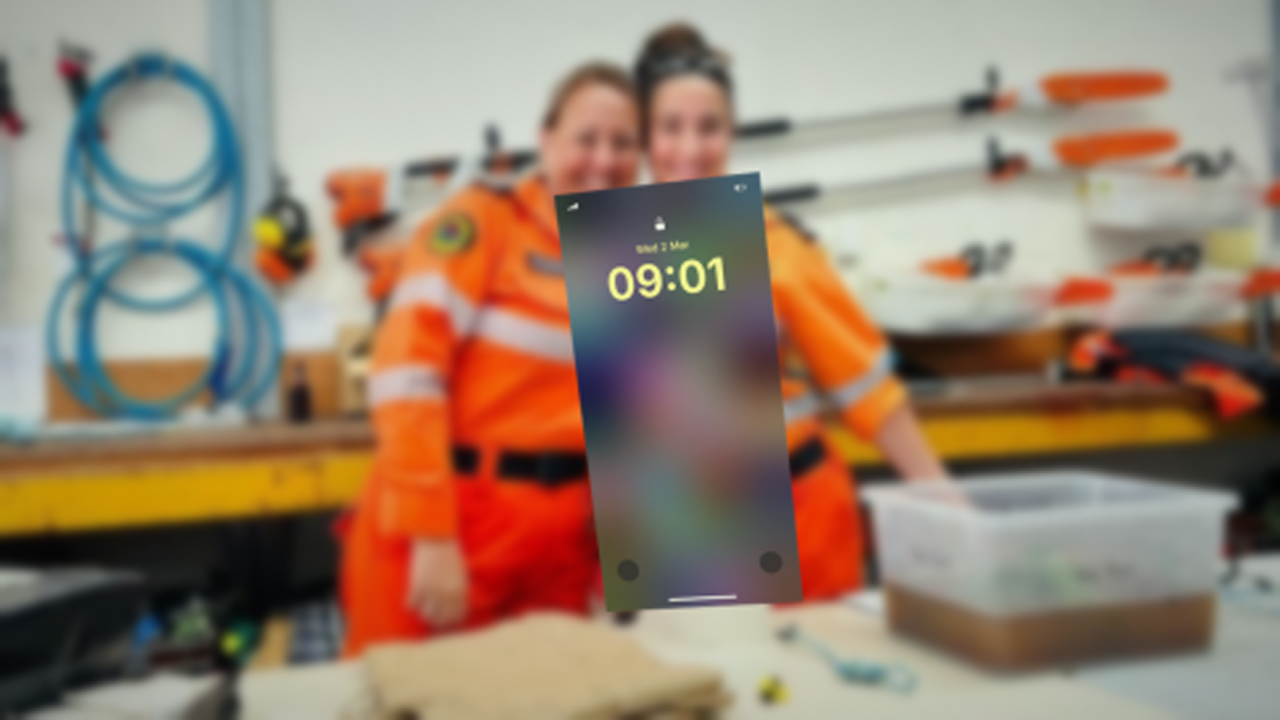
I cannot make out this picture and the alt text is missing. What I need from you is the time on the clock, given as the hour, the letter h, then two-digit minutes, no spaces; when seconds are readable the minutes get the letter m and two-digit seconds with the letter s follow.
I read 9h01
